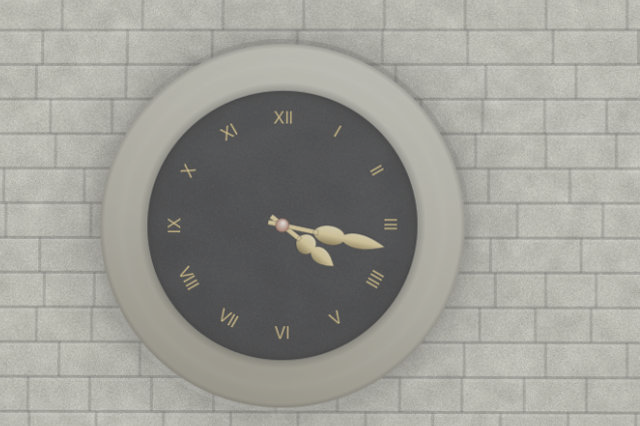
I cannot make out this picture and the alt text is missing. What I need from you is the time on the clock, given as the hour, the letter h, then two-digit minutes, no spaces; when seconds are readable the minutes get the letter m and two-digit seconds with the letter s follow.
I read 4h17
